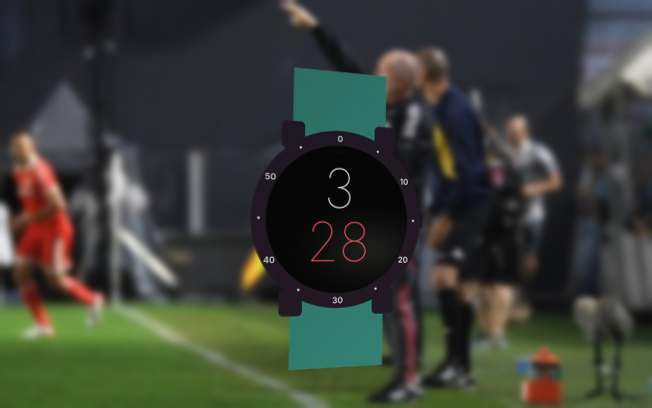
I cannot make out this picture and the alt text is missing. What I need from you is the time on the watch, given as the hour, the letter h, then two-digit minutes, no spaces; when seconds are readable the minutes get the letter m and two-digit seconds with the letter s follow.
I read 3h28
